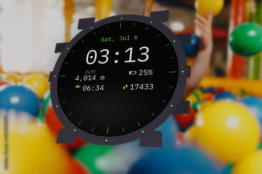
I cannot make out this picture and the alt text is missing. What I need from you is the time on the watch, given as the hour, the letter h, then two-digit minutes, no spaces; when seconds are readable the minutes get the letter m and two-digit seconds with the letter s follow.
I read 3h13
